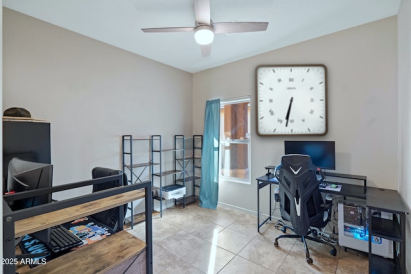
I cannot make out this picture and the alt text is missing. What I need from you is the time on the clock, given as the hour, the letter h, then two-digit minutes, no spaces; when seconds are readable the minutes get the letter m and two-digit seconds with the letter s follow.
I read 6h32
